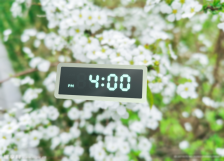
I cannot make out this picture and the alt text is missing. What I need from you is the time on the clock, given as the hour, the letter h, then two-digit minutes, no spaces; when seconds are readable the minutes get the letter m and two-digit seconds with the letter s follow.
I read 4h00
